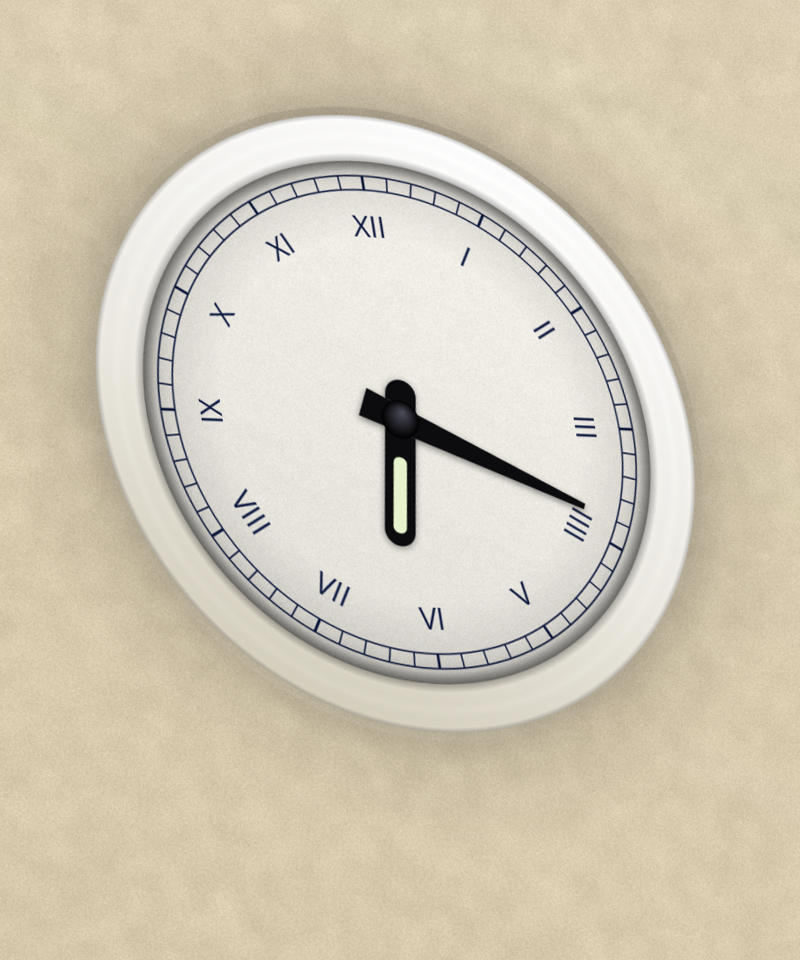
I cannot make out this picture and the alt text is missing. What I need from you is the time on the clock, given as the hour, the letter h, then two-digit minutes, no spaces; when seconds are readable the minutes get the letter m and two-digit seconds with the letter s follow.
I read 6h19
